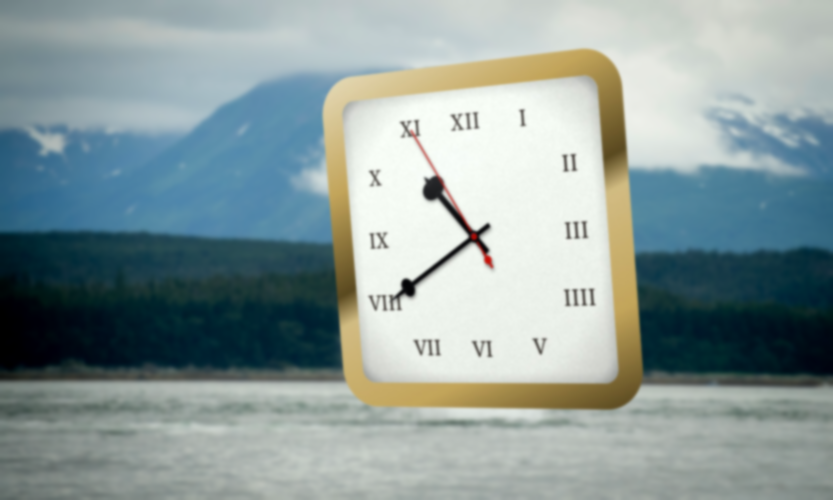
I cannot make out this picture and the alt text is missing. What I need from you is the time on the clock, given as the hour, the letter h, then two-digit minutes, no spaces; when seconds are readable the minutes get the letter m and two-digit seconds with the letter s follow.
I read 10h39m55s
